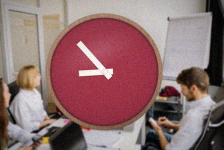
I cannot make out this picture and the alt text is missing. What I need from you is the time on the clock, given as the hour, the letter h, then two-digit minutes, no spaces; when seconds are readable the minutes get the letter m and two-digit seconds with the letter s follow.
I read 8h53
